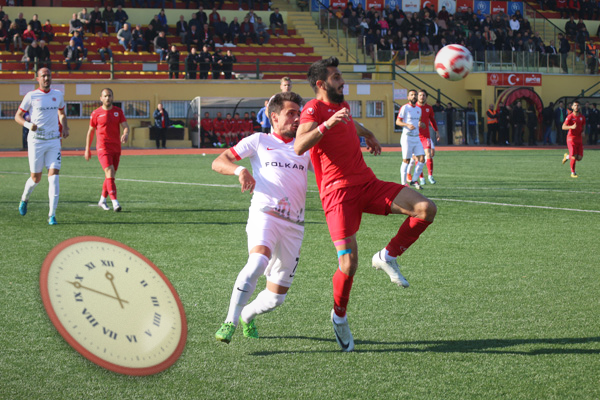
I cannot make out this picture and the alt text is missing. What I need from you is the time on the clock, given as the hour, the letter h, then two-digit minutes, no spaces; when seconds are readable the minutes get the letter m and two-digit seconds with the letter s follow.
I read 11h48
